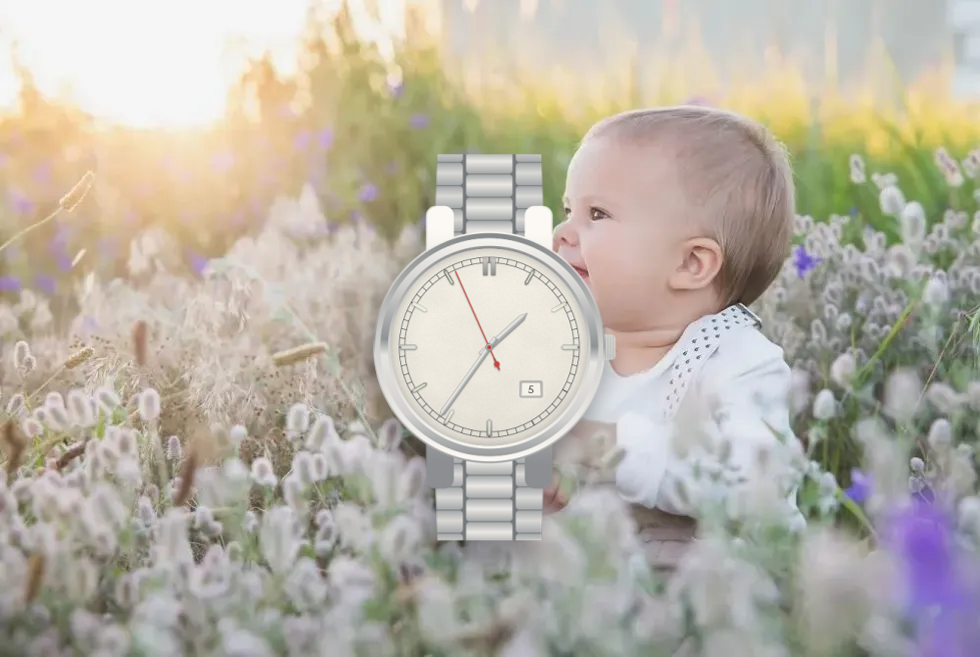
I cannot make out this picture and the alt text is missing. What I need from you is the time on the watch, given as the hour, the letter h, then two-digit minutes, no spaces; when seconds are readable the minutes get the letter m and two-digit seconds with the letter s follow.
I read 1h35m56s
